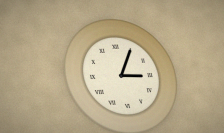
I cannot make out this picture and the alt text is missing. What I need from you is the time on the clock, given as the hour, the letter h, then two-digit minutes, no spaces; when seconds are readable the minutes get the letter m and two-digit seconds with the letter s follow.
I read 3h05
